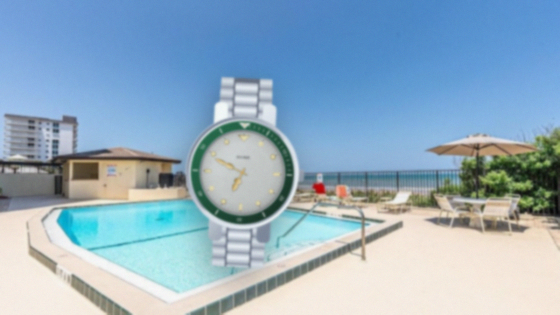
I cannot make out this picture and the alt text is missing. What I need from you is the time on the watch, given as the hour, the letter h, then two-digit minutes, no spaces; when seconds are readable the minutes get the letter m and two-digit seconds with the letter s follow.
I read 6h49
